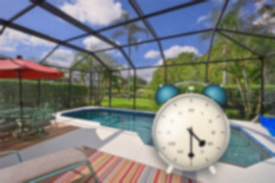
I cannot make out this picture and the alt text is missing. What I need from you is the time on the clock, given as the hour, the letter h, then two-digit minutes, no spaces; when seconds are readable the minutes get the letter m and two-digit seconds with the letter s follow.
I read 4h30
